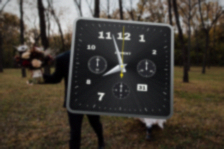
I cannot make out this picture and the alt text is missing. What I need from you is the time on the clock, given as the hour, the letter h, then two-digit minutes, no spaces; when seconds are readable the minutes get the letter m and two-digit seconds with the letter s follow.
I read 7h57
